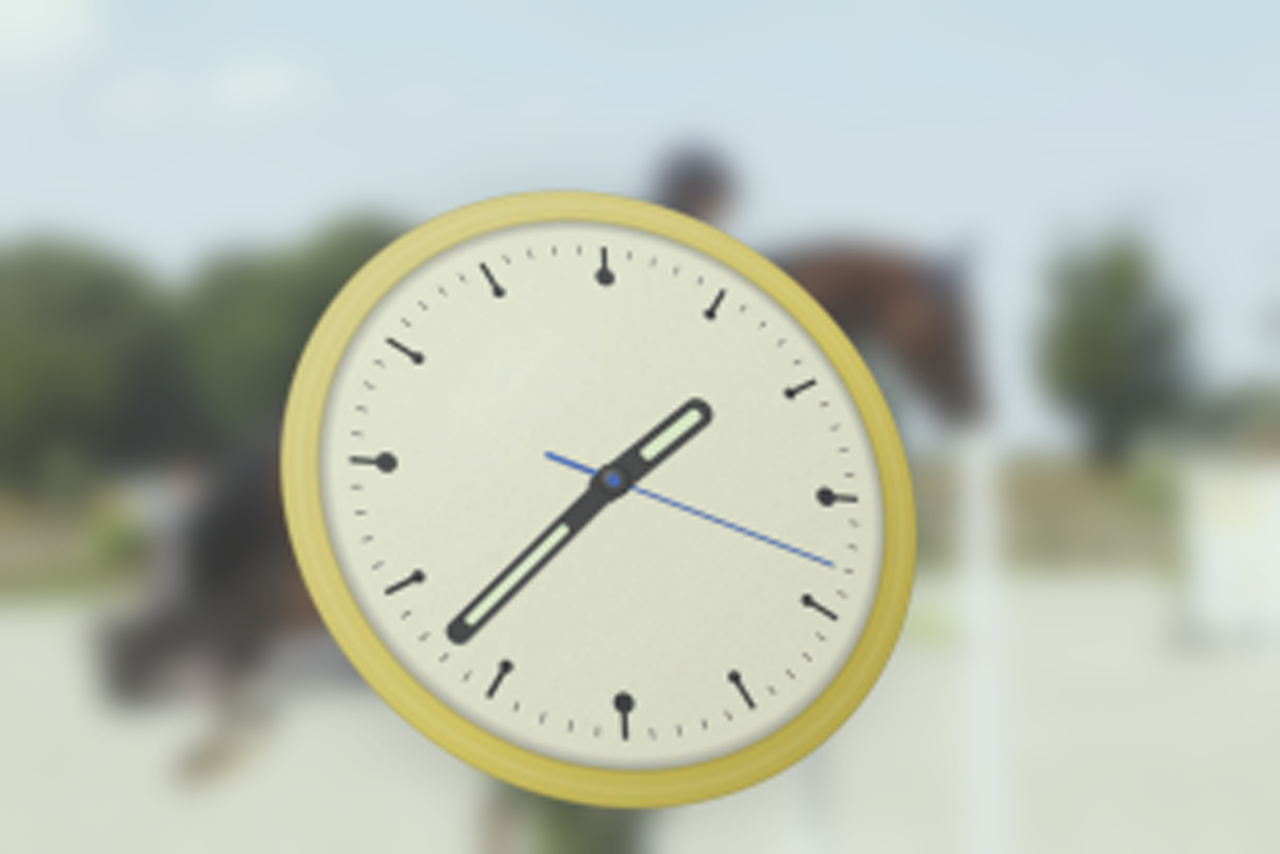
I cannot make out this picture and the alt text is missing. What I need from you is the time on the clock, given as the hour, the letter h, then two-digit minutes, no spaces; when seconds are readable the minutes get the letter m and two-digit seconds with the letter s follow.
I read 1h37m18s
